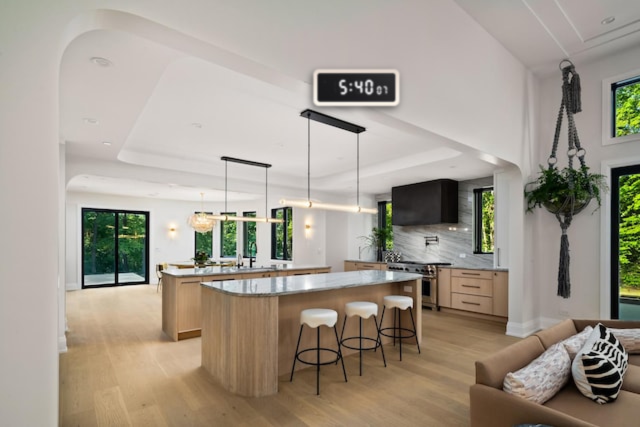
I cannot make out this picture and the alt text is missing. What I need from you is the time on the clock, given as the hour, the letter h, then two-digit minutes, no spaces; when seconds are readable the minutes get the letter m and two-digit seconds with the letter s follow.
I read 5h40
